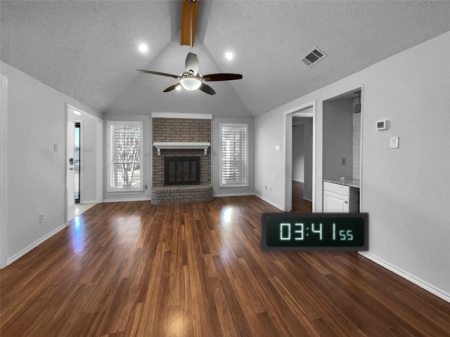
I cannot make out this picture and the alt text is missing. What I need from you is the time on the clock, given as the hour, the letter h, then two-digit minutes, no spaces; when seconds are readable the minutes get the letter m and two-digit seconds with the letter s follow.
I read 3h41m55s
